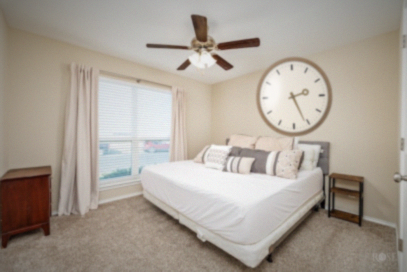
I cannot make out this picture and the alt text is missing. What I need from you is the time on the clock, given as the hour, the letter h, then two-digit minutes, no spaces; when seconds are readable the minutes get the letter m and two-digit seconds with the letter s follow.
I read 2h26
